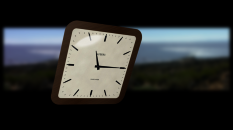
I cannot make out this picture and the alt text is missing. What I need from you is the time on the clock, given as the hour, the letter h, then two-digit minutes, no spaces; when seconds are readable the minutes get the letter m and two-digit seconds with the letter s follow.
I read 11h15
